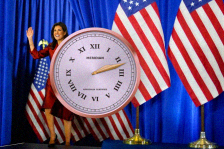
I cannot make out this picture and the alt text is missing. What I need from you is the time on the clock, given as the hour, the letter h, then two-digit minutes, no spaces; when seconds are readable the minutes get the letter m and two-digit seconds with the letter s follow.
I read 2h12
